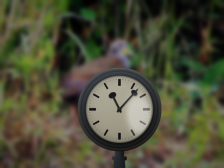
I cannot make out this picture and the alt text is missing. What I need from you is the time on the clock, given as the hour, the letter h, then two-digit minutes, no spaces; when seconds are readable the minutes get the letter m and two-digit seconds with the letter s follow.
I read 11h07
